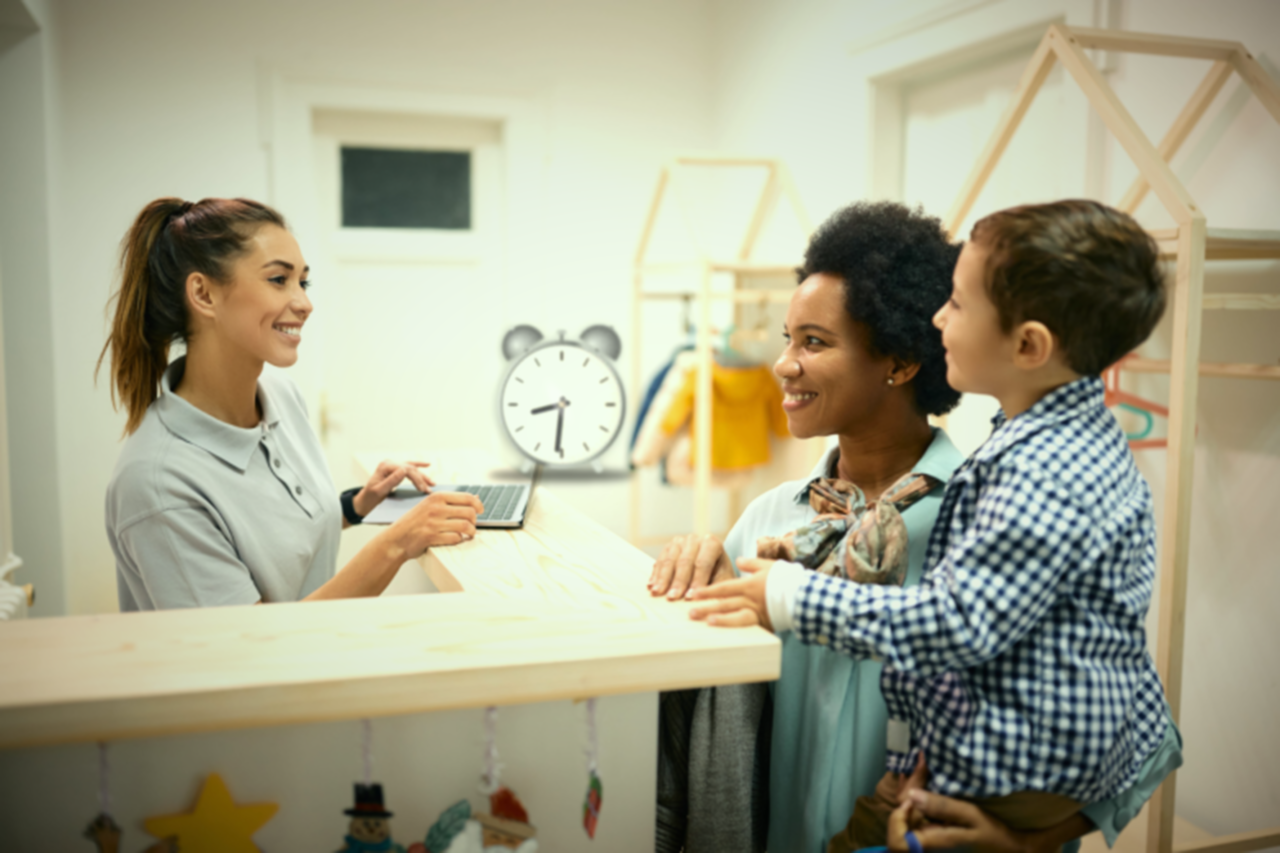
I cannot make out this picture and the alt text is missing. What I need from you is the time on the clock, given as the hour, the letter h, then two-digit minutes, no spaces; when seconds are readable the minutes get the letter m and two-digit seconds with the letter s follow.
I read 8h31
